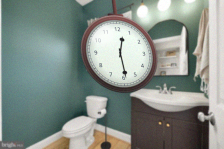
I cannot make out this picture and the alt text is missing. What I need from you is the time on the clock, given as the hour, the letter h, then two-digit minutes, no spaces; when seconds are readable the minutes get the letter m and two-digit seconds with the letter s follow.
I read 12h29
